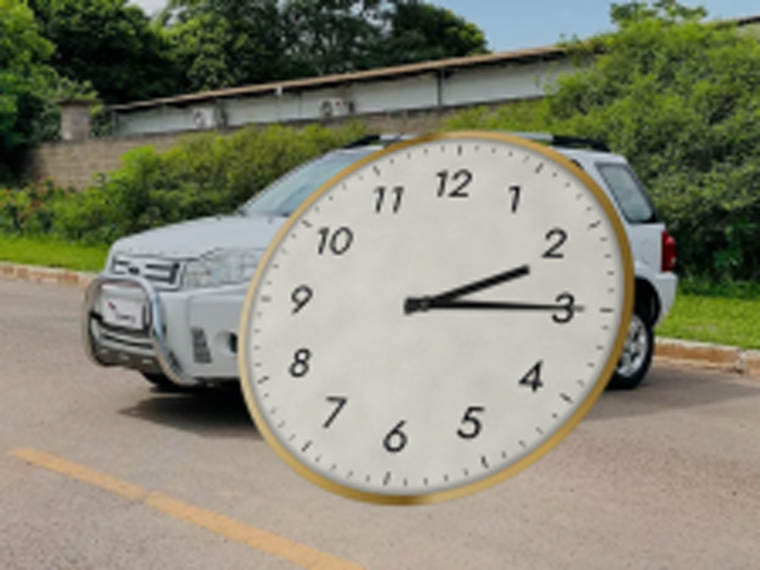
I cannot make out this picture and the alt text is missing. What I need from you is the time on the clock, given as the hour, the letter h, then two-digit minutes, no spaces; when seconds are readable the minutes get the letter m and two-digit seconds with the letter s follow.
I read 2h15
